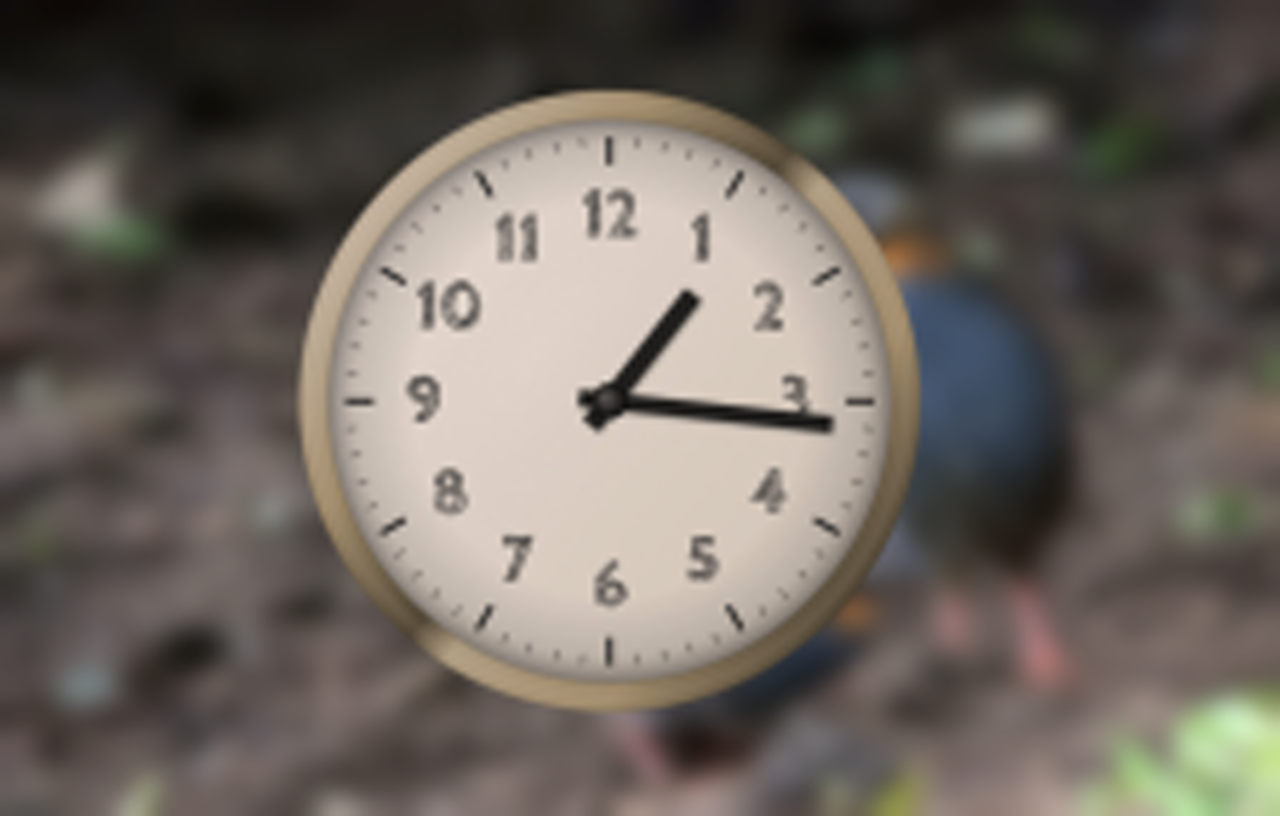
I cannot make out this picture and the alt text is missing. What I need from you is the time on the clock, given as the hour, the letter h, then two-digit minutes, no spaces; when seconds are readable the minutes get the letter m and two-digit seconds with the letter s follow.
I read 1h16
